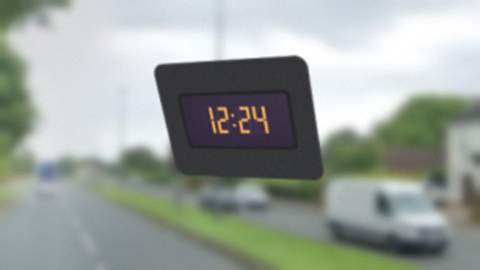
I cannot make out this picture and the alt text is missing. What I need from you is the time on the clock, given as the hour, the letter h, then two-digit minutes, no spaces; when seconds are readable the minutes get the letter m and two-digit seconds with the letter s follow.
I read 12h24
